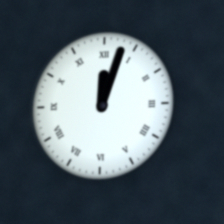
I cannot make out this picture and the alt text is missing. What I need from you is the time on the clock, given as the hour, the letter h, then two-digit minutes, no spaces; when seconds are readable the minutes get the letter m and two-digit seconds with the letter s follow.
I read 12h03
